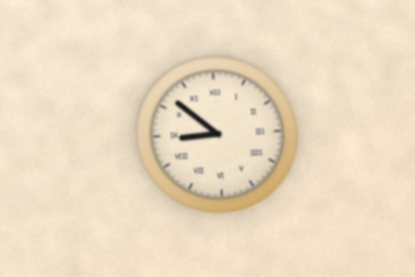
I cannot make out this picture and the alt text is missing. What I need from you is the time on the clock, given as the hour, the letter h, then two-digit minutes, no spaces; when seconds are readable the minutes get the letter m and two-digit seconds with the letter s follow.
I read 8h52
